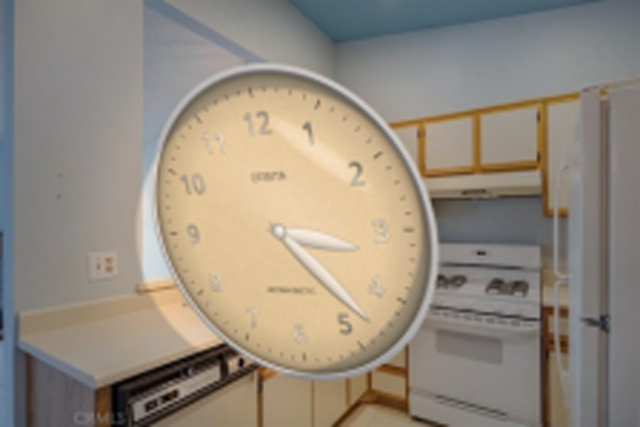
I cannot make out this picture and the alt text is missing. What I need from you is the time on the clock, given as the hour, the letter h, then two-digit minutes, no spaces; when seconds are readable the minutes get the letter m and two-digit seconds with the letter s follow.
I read 3h23
